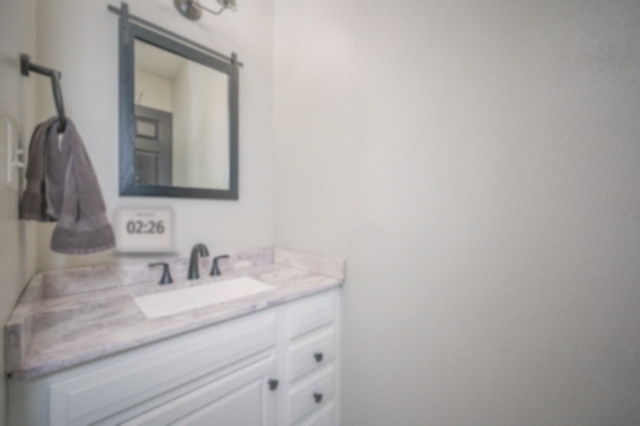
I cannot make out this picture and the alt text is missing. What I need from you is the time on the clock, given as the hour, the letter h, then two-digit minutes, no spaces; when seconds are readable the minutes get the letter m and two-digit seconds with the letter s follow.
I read 2h26
